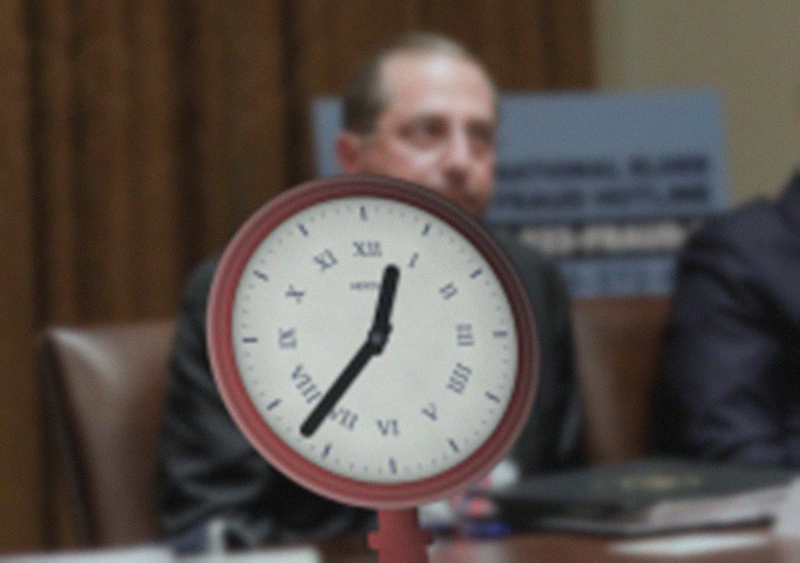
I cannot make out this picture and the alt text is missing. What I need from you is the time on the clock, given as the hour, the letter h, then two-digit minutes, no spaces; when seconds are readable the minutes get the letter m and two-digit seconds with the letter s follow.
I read 12h37
